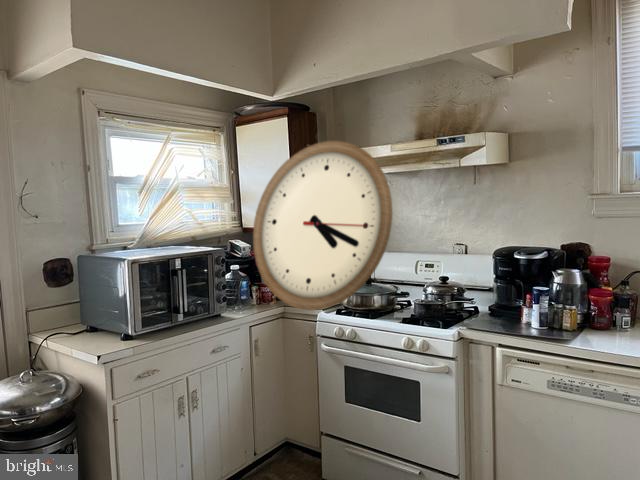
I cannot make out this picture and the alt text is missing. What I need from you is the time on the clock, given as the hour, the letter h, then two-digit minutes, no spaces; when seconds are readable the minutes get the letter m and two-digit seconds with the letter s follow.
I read 4h18m15s
